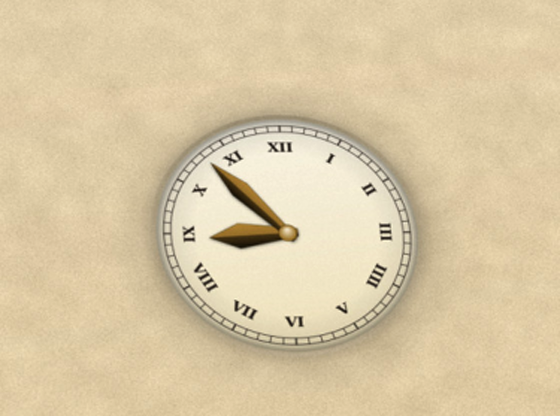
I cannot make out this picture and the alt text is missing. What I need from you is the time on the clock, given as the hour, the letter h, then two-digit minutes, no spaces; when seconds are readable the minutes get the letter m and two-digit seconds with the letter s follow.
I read 8h53
